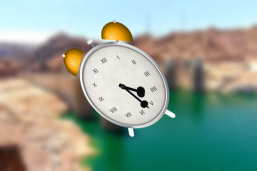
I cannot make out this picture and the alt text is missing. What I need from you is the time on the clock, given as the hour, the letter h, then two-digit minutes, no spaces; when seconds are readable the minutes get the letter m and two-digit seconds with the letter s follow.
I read 4h27
